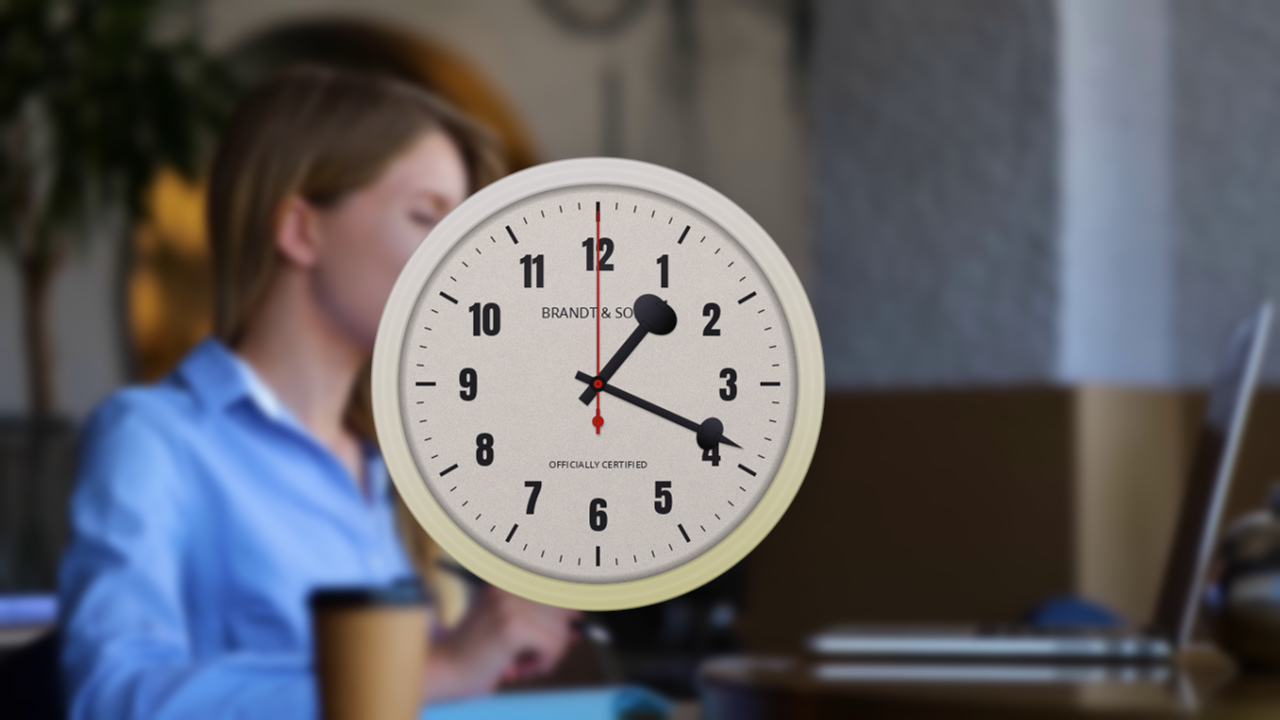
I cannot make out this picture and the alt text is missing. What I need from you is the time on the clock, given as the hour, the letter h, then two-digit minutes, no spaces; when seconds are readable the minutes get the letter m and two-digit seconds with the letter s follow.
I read 1h19m00s
